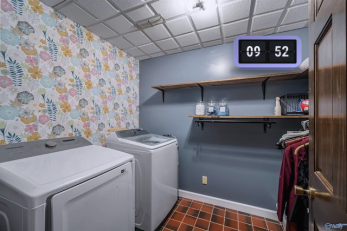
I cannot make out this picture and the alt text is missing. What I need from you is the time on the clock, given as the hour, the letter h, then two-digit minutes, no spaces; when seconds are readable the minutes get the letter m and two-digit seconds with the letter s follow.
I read 9h52
